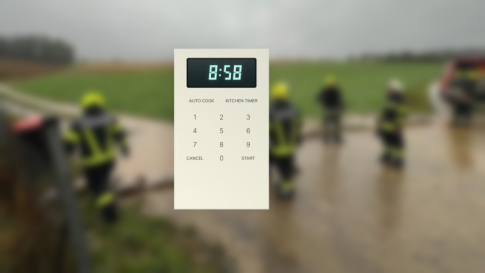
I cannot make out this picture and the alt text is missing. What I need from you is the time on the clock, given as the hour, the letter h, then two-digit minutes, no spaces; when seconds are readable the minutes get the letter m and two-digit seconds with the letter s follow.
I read 8h58
